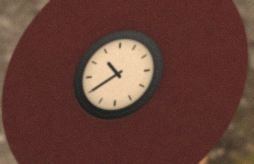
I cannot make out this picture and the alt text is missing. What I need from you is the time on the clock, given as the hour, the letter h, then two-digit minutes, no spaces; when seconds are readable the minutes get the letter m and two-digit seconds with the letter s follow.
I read 10h40
